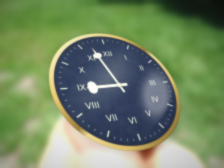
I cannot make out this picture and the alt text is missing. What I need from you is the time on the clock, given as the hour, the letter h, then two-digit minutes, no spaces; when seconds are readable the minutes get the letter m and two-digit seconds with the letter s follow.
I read 8h57
